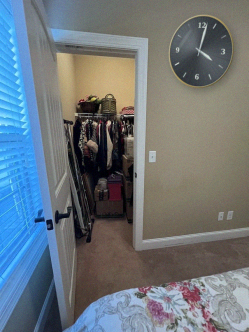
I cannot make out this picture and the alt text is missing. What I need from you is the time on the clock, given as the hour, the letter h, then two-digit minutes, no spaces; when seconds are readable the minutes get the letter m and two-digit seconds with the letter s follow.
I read 4h02
